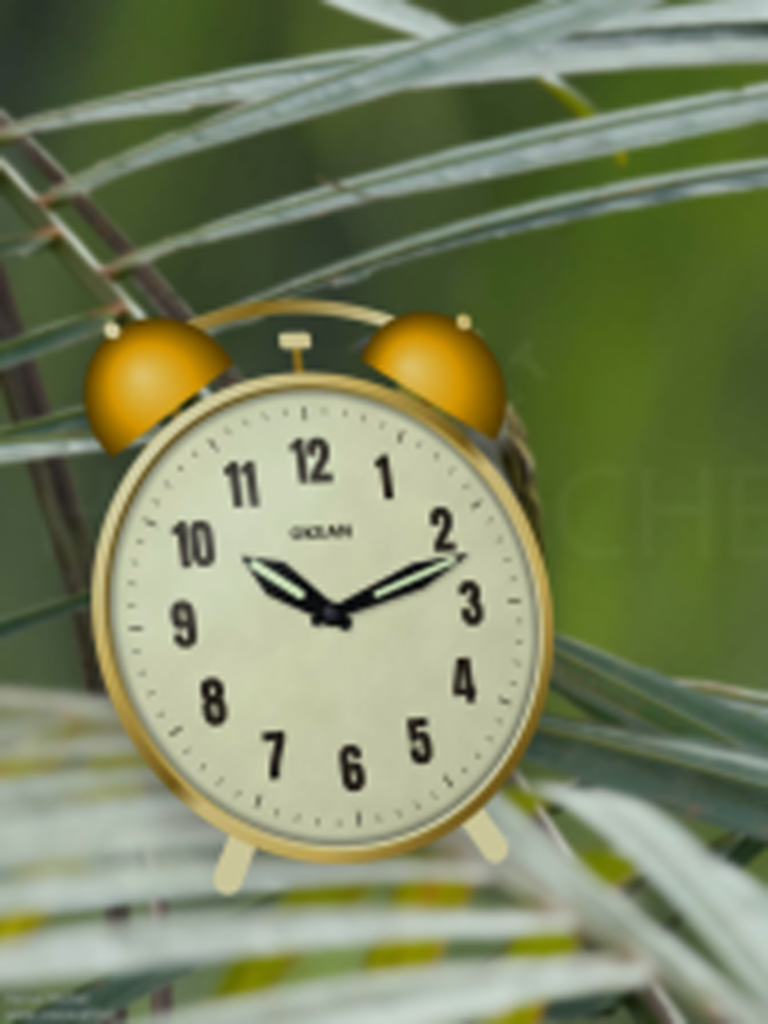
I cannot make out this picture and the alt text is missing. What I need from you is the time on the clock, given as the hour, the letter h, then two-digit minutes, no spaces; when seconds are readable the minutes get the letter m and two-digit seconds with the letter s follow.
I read 10h12
